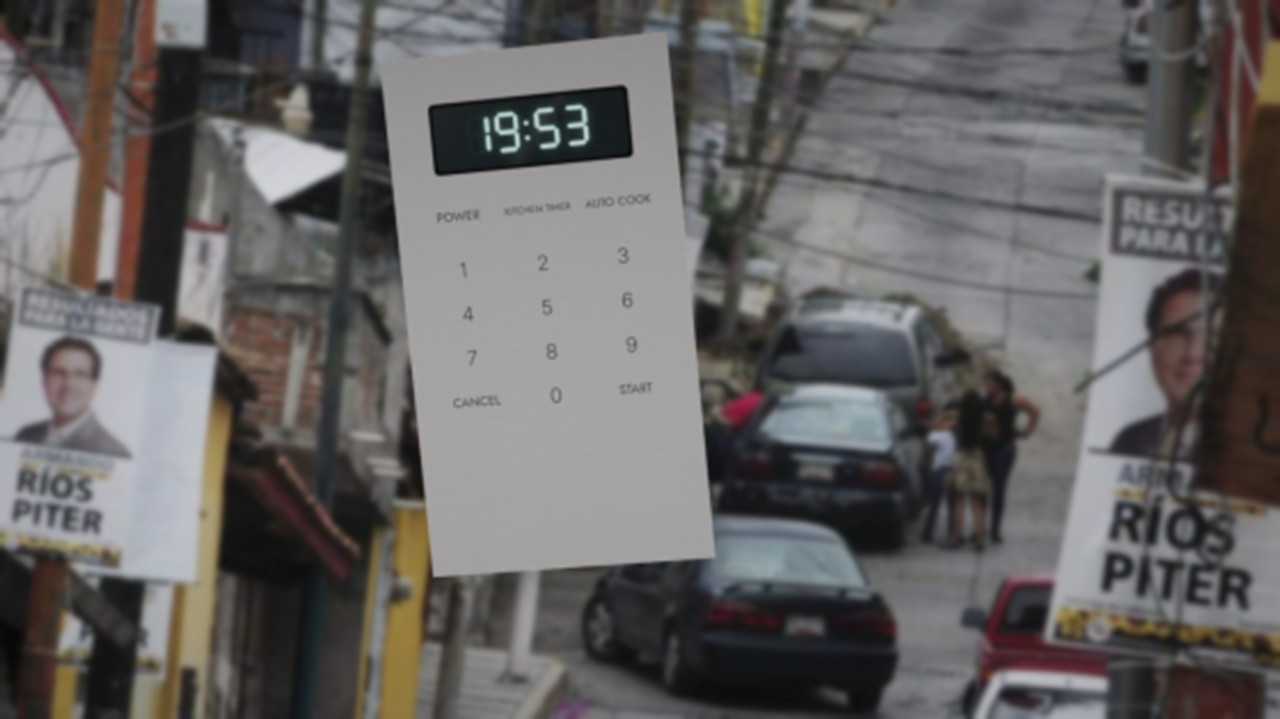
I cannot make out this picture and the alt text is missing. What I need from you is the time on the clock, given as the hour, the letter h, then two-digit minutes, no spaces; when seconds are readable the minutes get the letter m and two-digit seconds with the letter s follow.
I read 19h53
